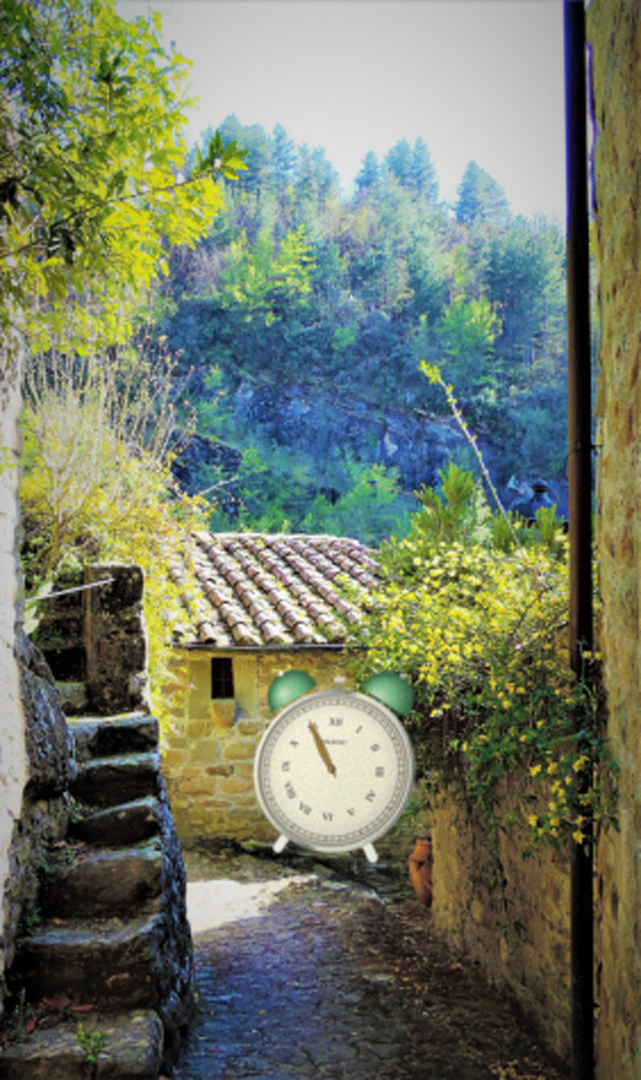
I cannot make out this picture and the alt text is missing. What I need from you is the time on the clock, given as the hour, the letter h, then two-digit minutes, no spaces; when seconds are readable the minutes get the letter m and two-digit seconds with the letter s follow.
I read 10h55
